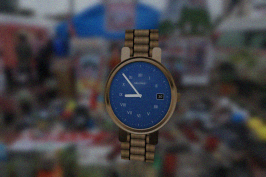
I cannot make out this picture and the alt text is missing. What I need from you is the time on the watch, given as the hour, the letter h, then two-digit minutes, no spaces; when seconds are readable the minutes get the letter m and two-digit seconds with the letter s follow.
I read 8h53
